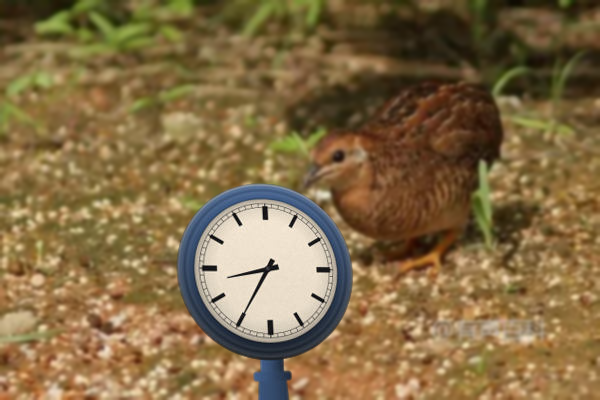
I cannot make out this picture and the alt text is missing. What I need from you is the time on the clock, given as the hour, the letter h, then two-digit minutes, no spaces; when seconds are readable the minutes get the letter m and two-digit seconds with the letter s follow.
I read 8h35
